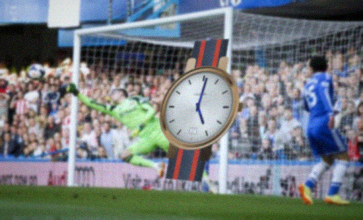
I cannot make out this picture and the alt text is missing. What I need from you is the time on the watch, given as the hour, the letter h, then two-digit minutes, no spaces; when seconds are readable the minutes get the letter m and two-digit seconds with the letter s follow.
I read 5h01
